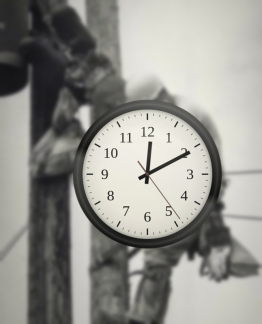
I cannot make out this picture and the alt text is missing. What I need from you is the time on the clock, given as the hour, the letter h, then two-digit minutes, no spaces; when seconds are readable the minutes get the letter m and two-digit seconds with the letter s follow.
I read 12h10m24s
